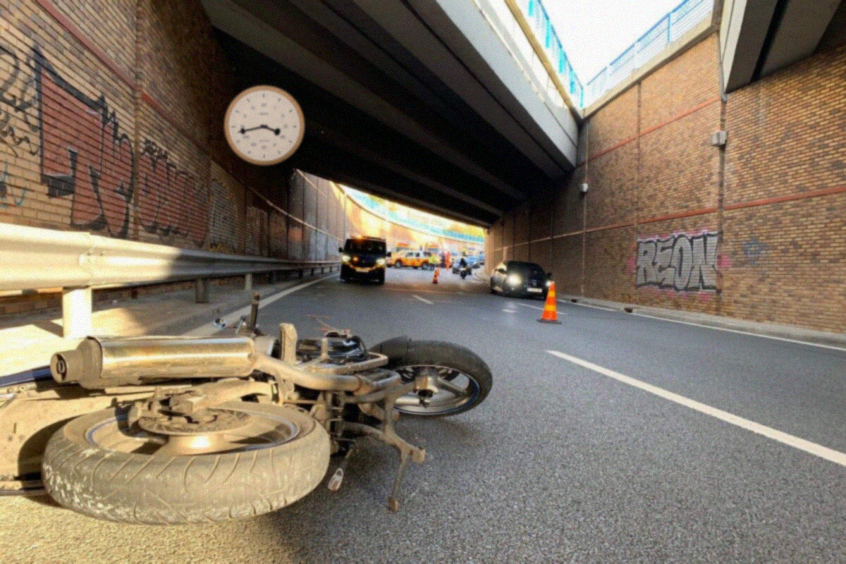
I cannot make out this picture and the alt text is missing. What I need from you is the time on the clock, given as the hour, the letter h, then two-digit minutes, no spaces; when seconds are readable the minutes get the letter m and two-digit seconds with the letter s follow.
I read 3h43
